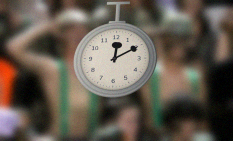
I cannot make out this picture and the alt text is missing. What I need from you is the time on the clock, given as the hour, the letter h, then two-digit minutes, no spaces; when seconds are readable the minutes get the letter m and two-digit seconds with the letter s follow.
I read 12h10
